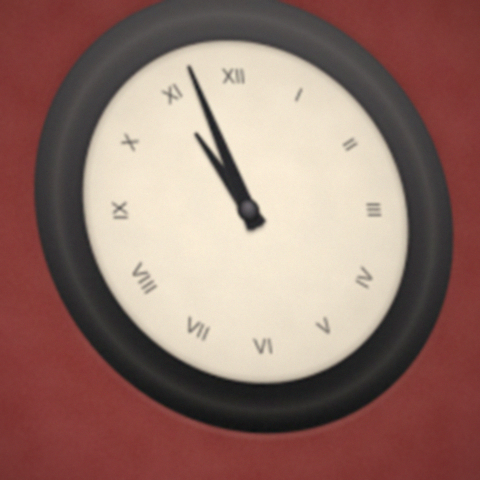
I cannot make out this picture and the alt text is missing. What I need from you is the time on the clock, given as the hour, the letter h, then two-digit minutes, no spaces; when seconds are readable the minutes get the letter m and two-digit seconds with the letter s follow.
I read 10h57
